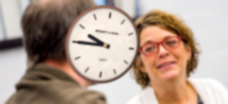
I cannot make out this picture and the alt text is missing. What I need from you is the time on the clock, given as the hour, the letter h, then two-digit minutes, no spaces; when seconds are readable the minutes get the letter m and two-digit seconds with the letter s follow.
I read 9h45
